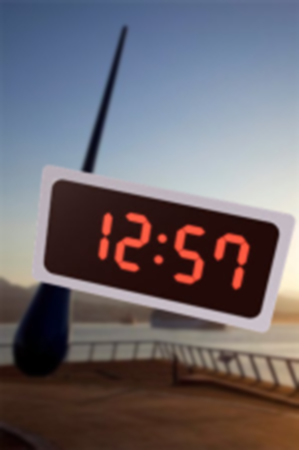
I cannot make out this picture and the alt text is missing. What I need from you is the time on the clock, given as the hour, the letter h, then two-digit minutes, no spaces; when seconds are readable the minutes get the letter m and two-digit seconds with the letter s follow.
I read 12h57
